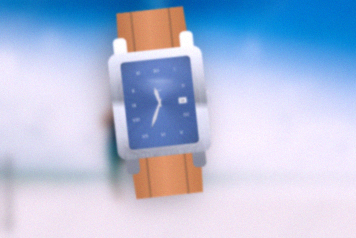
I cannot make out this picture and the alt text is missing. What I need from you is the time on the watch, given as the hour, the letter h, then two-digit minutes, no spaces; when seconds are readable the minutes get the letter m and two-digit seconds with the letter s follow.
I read 11h34
